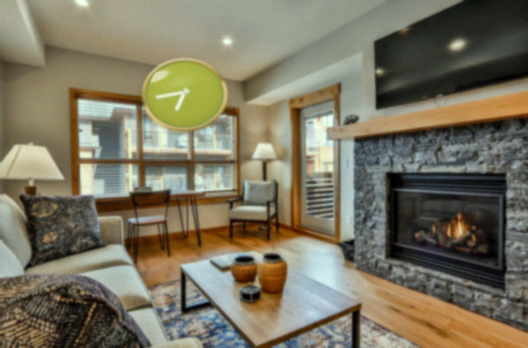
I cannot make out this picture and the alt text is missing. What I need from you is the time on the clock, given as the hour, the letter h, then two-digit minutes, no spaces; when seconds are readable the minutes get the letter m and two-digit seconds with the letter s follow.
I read 6h43
